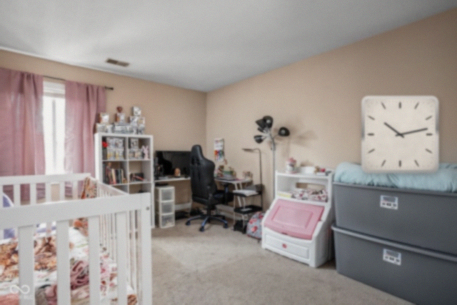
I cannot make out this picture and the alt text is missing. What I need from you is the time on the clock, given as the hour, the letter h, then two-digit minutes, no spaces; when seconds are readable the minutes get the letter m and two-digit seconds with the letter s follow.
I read 10h13
